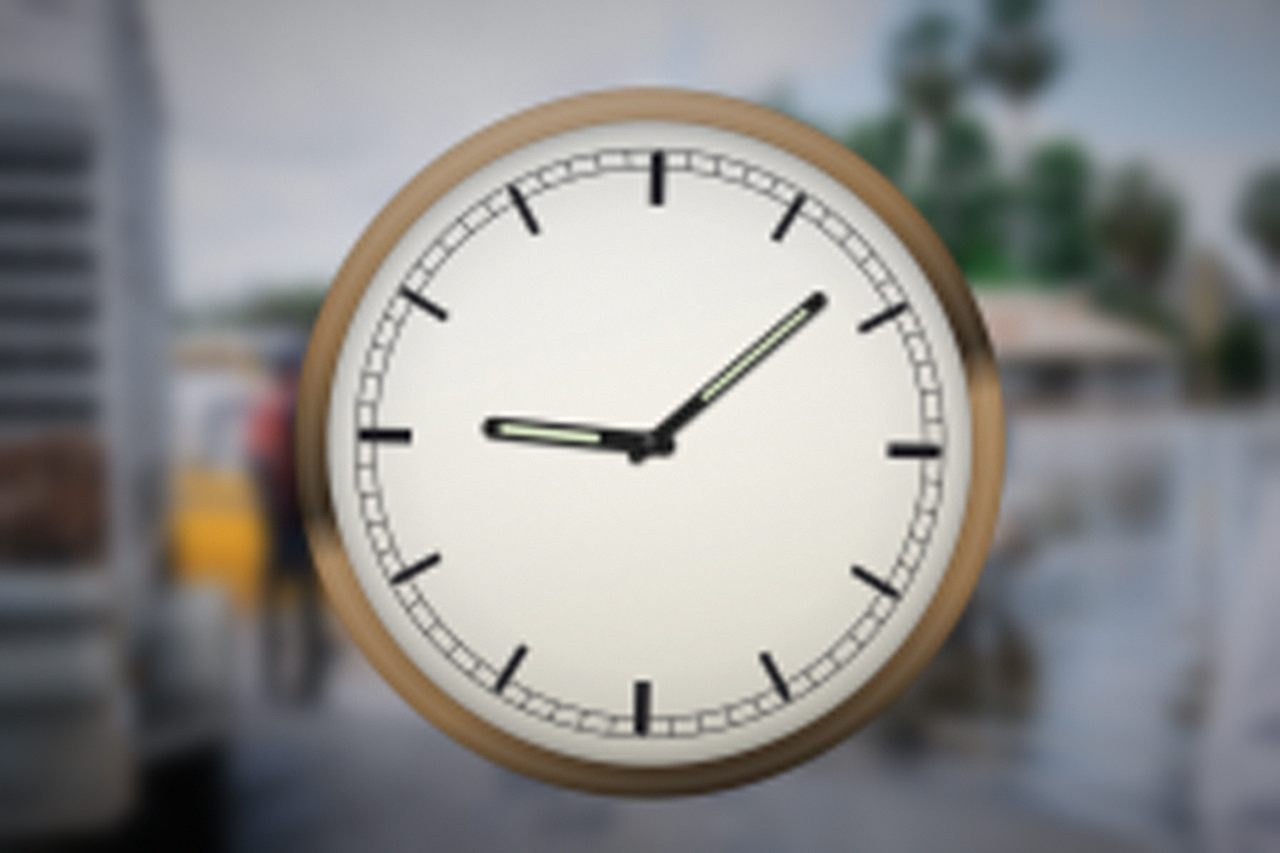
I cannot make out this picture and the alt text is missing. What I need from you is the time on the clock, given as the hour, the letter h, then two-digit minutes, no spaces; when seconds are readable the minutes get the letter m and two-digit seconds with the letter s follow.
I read 9h08
